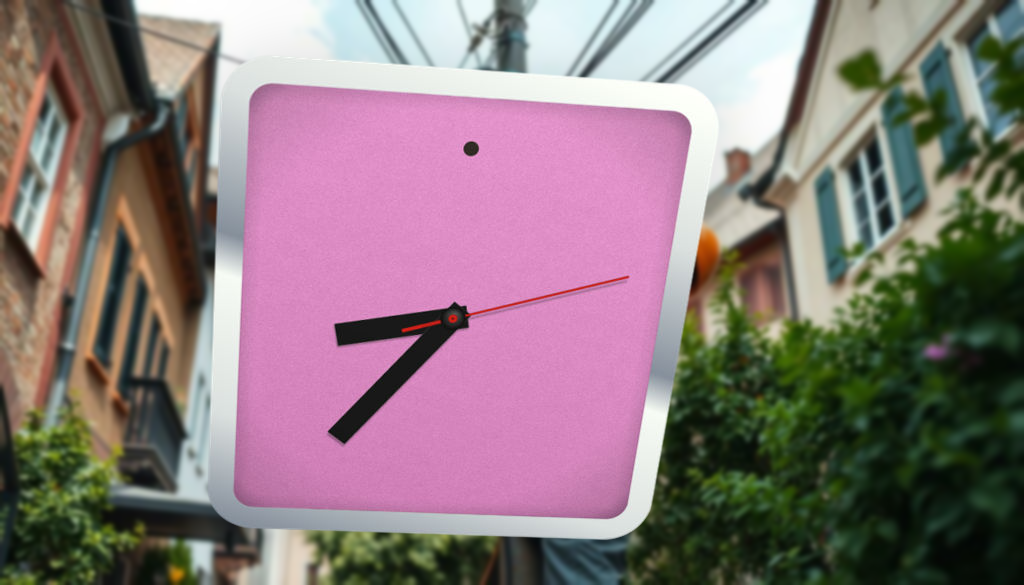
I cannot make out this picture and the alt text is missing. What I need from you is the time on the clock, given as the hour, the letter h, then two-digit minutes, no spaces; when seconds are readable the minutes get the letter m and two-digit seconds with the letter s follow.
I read 8h36m12s
